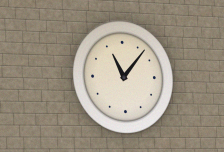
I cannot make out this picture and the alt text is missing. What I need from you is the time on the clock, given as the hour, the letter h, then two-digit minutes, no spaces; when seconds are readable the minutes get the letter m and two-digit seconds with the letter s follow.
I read 11h07
